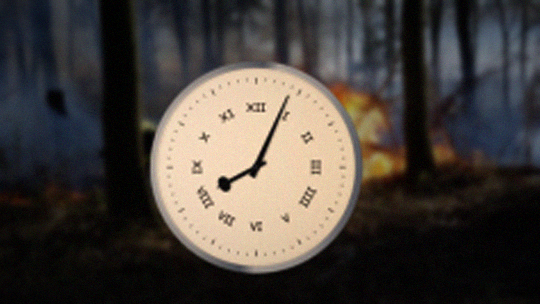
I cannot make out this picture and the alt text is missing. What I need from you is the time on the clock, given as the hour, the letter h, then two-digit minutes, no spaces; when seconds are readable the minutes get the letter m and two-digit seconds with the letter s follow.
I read 8h04
